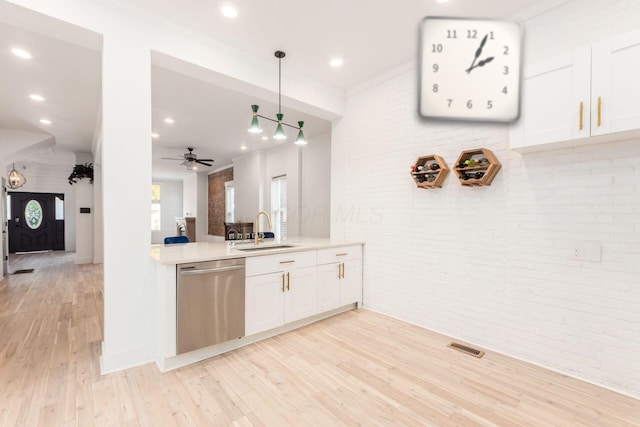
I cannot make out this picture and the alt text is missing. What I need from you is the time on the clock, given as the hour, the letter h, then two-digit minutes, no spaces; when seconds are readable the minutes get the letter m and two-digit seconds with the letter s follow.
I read 2h04
